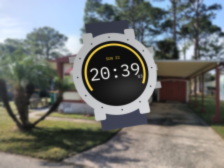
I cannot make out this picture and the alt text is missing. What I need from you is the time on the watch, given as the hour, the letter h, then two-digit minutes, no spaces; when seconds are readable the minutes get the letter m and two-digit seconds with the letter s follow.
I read 20h39
